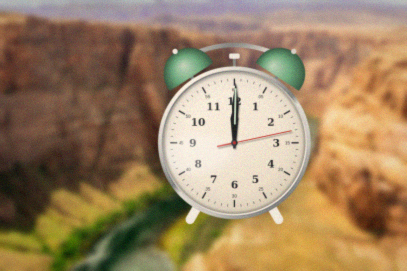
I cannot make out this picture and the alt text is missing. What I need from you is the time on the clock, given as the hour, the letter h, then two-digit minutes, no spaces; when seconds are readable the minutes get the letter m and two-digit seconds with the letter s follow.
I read 12h00m13s
